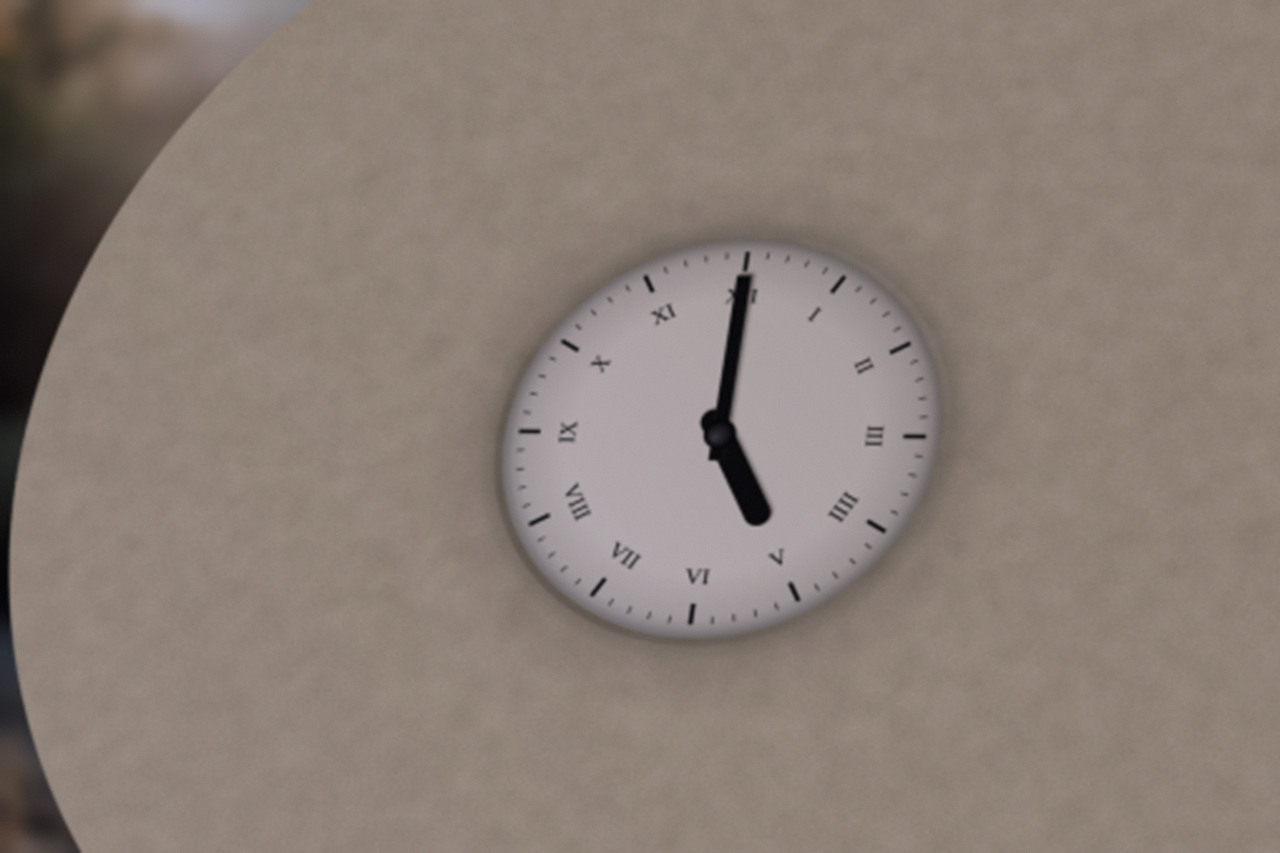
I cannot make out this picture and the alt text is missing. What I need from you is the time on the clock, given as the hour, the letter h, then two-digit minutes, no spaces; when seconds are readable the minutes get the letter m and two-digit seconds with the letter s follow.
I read 5h00
